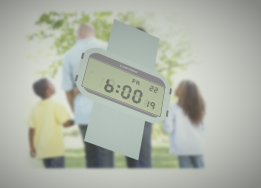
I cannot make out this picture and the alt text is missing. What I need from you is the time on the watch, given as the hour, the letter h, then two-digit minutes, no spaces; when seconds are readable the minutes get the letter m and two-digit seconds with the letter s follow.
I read 6h00m19s
